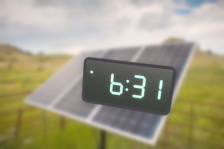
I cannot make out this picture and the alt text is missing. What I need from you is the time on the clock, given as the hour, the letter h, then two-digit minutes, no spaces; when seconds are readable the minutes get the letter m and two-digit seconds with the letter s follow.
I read 6h31
